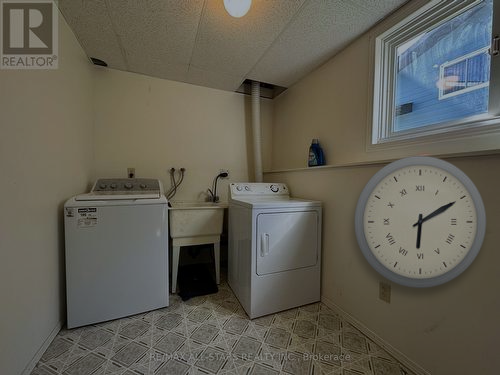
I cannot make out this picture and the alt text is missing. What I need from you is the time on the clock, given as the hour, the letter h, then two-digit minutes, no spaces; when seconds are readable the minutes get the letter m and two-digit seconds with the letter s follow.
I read 6h10
